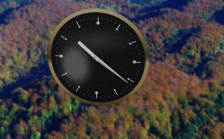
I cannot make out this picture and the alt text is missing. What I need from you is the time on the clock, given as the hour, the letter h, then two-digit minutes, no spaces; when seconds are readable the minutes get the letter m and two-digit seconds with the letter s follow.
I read 10h21
